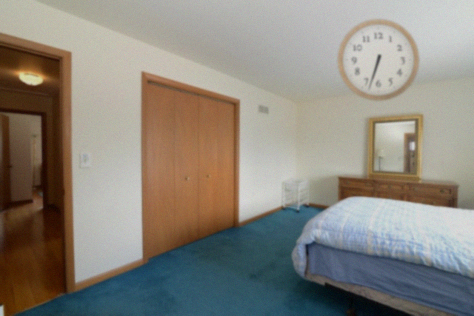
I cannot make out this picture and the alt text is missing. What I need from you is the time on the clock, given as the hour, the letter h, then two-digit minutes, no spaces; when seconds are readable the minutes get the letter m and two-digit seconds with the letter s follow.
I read 6h33
